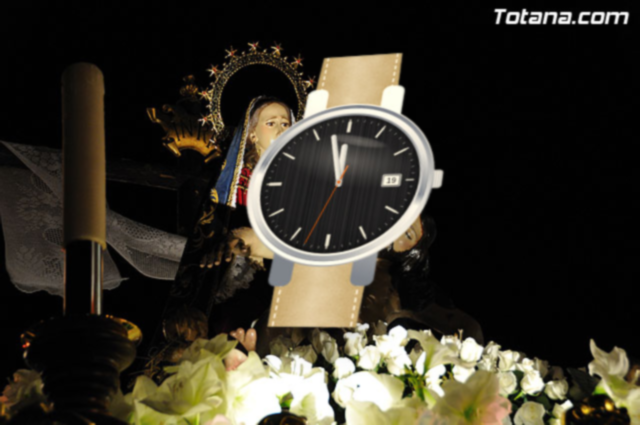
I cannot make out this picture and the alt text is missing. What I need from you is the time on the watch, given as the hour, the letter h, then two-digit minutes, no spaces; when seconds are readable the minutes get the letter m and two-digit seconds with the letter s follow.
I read 11h57m33s
